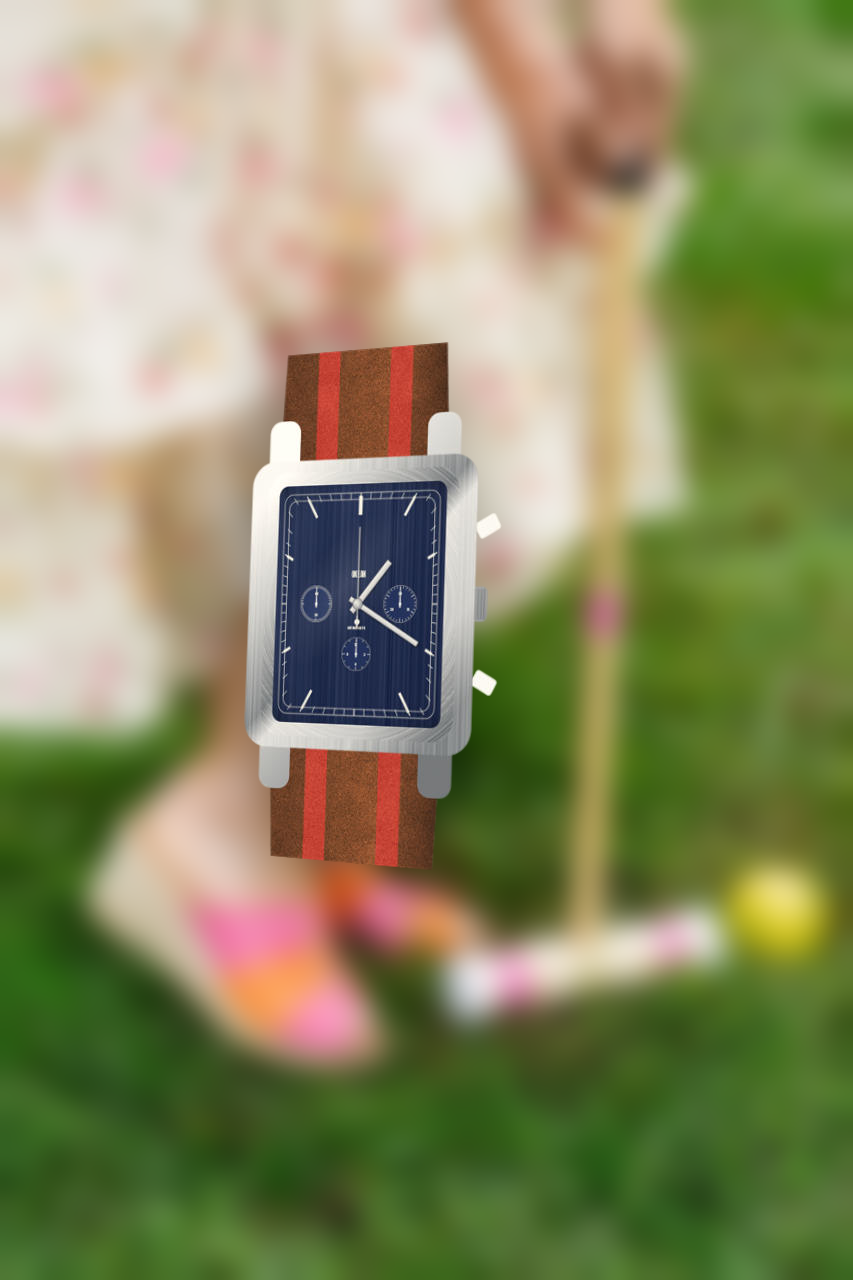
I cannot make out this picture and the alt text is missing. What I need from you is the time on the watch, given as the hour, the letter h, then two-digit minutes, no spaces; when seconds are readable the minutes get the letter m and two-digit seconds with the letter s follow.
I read 1h20
